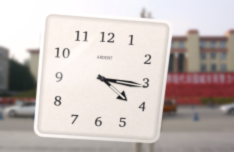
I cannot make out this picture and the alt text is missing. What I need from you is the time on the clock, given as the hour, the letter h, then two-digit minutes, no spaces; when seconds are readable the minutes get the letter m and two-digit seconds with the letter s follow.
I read 4h16
